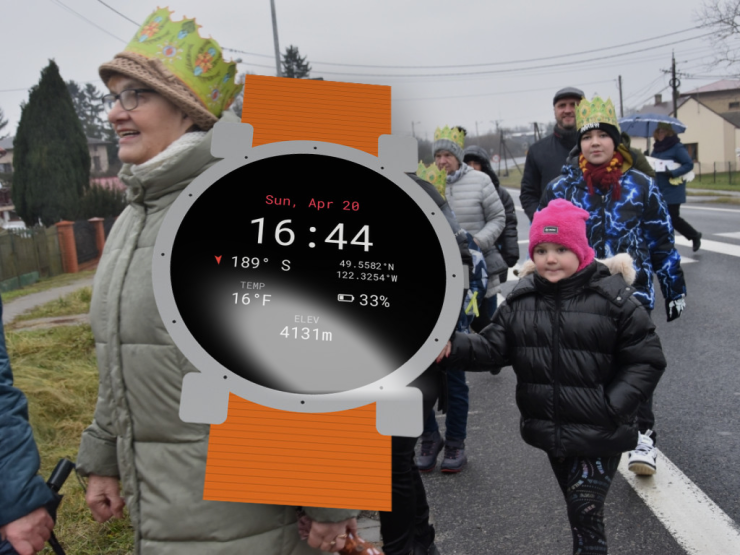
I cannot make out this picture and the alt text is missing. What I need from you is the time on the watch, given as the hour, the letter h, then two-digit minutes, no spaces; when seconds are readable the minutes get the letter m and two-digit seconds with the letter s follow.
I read 16h44
